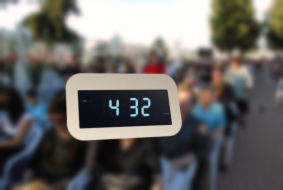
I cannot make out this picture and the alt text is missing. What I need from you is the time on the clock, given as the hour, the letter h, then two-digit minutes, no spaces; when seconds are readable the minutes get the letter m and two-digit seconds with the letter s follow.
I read 4h32
